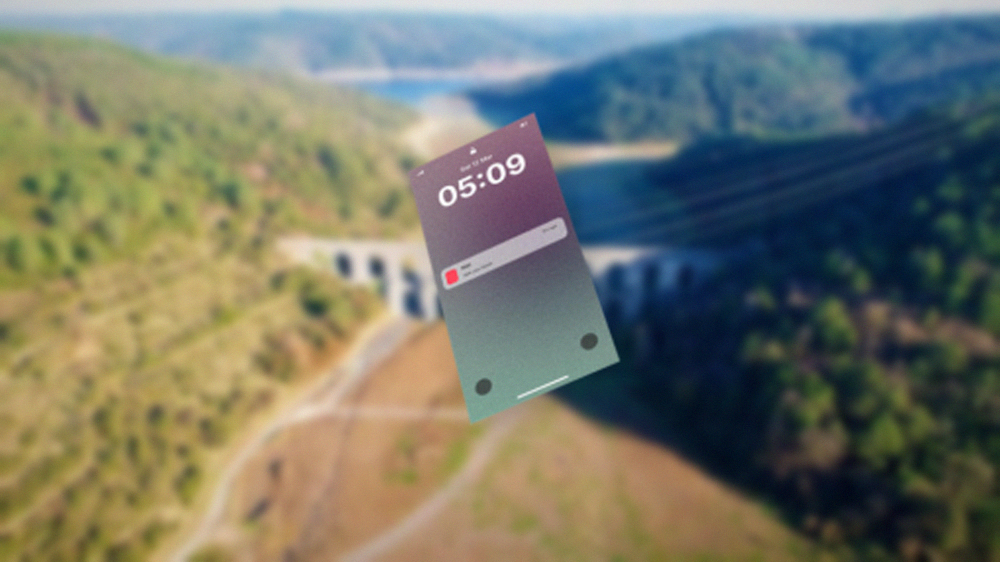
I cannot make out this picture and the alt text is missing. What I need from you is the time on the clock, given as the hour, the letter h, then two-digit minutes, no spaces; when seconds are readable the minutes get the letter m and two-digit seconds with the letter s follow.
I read 5h09
